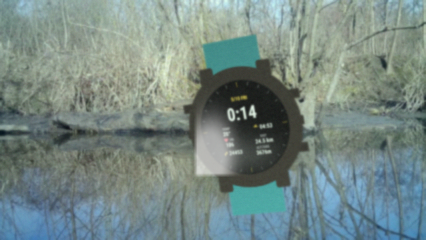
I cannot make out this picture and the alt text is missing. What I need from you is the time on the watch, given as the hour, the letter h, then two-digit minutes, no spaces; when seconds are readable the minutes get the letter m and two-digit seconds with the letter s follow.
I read 0h14
